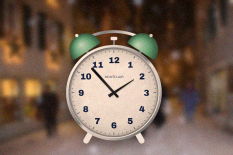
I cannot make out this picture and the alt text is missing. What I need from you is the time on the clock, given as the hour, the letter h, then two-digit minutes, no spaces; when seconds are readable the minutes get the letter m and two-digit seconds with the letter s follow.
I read 1h53
